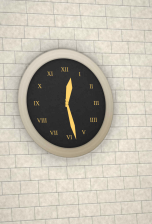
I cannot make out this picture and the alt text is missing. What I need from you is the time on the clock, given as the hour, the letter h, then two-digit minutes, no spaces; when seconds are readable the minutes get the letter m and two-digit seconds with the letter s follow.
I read 12h28
